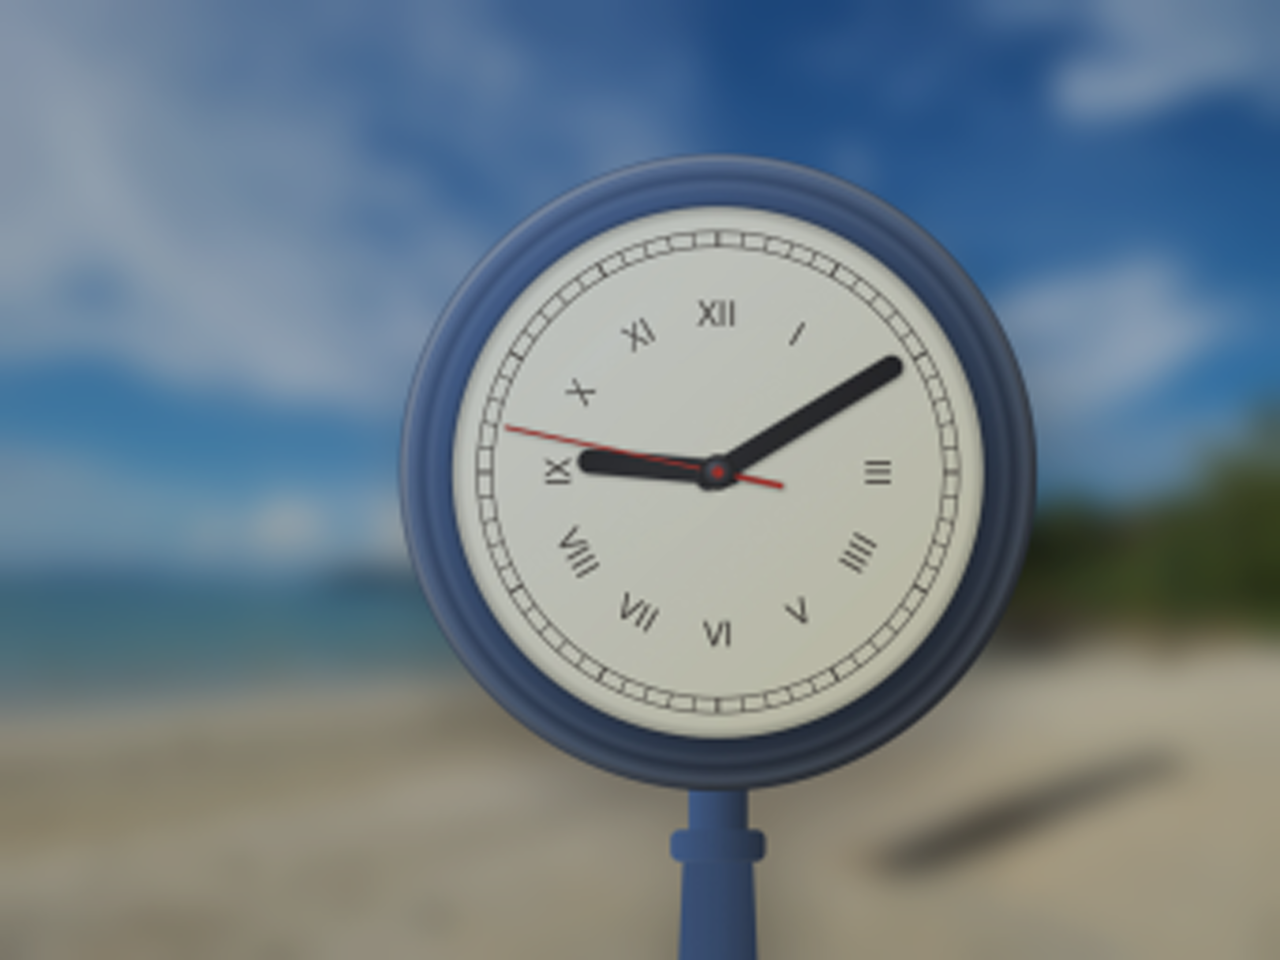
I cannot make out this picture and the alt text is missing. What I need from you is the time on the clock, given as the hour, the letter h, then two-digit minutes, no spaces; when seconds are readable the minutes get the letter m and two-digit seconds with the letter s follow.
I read 9h09m47s
